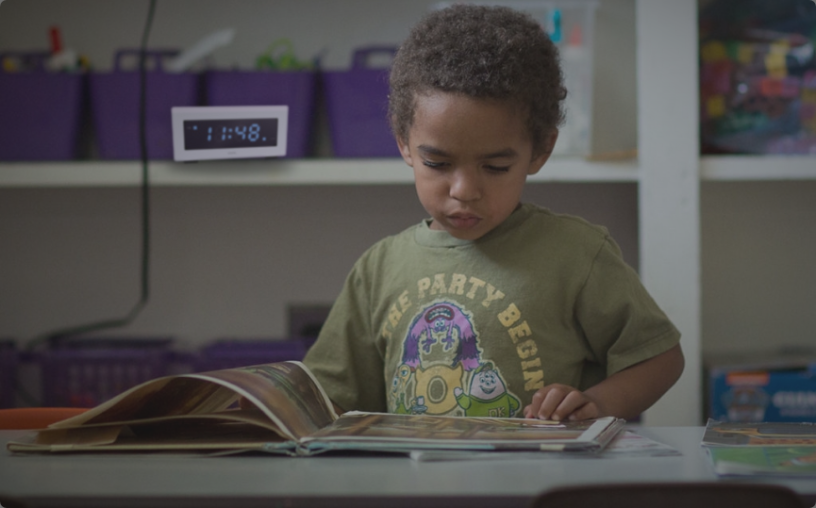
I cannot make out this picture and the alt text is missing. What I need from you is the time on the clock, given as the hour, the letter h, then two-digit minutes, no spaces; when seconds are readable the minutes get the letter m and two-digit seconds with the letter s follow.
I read 11h48
